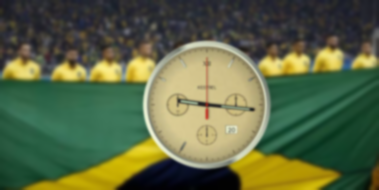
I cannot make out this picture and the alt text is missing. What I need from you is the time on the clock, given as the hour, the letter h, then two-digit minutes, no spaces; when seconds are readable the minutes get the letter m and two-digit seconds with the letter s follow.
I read 9h16
